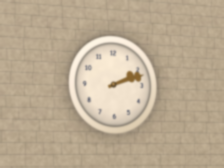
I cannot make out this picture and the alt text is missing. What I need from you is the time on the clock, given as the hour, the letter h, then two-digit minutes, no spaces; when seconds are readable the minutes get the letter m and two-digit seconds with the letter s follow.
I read 2h12
